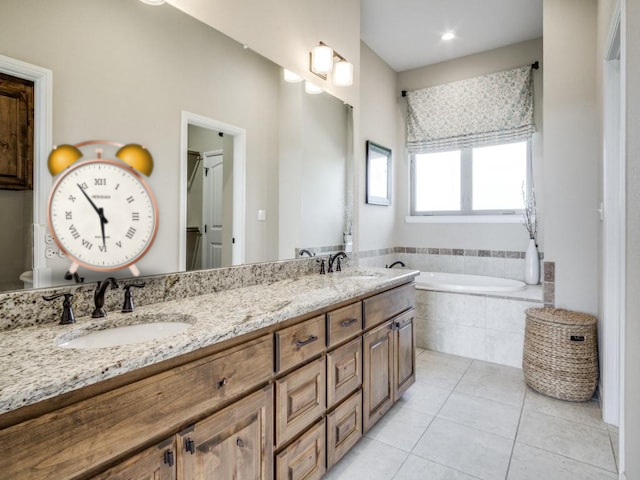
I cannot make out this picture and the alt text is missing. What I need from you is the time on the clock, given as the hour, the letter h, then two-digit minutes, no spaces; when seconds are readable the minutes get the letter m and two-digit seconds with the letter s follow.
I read 5h54
